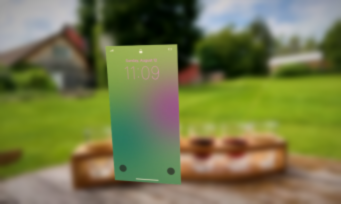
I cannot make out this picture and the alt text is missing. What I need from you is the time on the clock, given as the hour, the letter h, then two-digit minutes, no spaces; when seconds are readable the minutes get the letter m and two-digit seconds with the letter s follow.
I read 11h09
